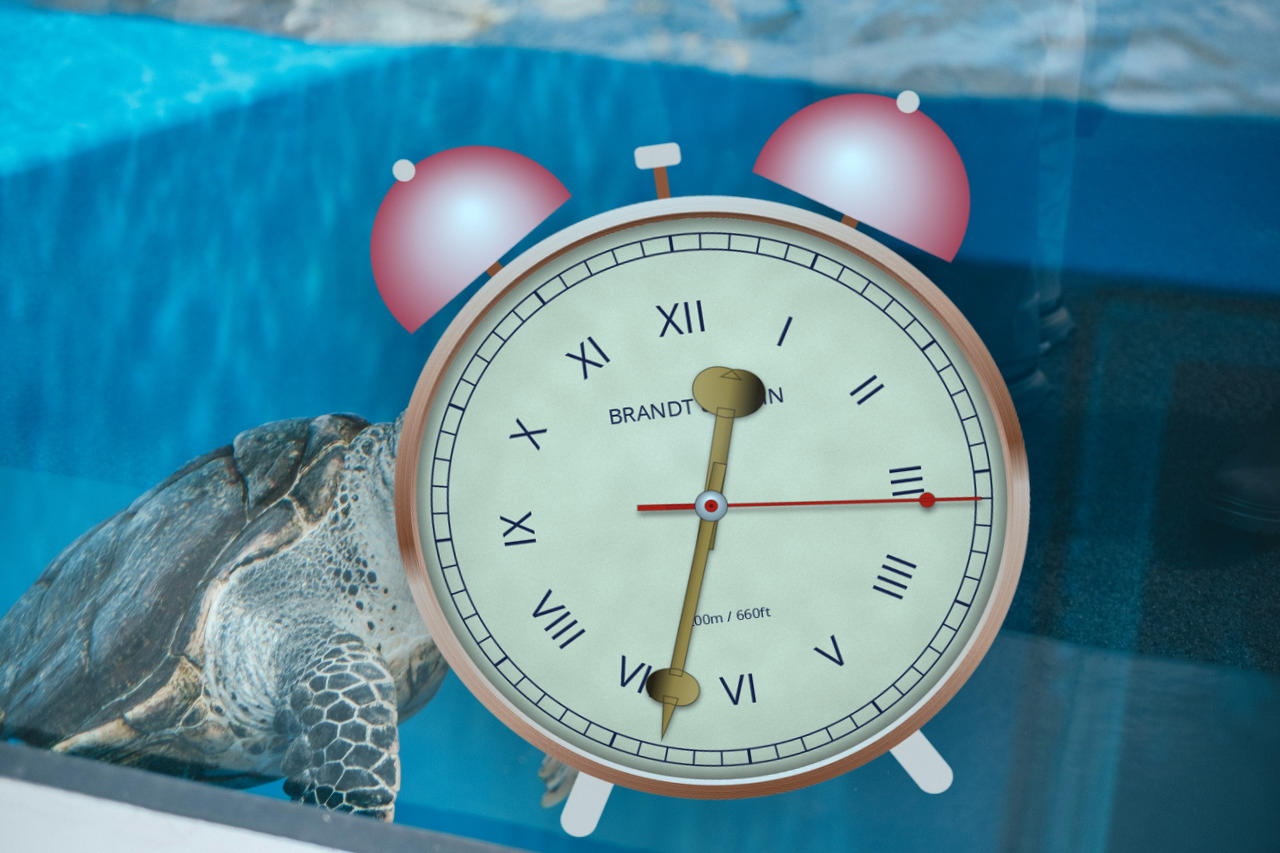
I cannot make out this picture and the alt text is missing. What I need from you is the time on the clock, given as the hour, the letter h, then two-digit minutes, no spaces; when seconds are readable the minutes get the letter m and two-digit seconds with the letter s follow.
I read 12h33m16s
